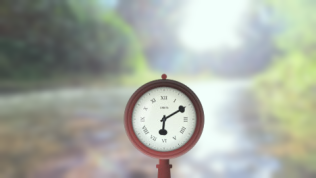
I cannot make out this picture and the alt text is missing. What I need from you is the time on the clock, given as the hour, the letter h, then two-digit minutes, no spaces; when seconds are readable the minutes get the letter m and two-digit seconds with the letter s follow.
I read 6h10
